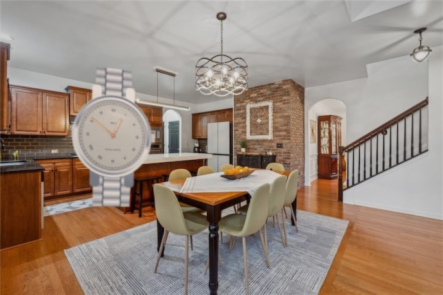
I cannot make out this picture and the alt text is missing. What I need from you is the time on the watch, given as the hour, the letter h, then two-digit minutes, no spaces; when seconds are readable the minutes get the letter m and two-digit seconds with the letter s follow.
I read 12h51
